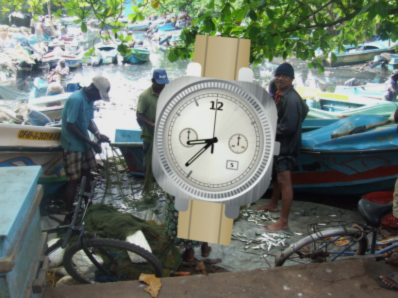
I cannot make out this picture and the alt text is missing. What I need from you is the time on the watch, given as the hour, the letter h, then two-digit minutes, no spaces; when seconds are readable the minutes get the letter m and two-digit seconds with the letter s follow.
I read 8h37
